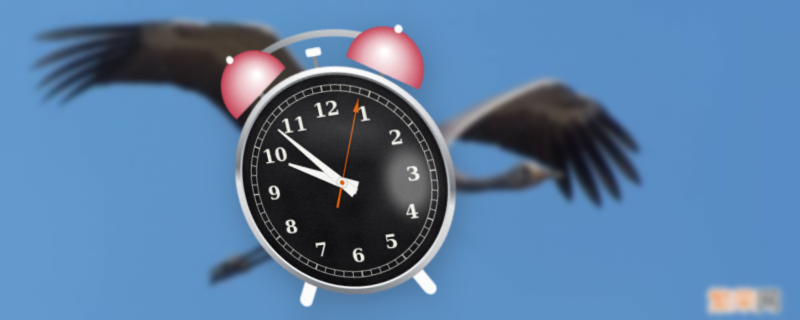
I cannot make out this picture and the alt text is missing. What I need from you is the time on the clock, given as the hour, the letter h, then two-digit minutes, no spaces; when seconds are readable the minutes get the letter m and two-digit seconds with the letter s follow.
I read 9h53m04s
